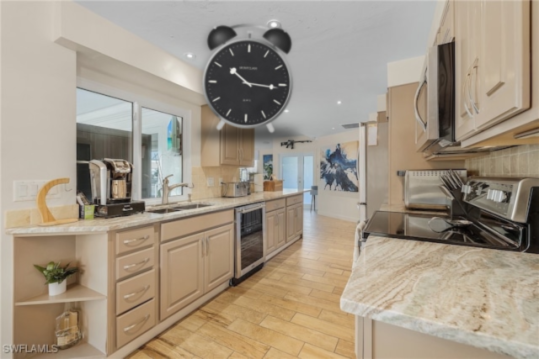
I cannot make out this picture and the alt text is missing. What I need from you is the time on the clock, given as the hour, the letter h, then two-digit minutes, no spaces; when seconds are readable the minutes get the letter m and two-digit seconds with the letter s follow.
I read 10h16
